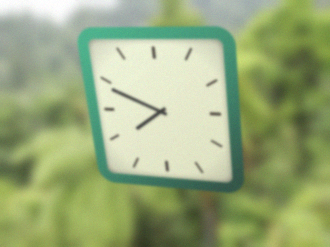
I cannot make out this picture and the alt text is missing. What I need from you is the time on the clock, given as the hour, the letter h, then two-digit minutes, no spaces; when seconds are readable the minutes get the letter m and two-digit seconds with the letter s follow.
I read 7h49
